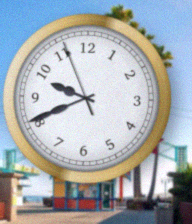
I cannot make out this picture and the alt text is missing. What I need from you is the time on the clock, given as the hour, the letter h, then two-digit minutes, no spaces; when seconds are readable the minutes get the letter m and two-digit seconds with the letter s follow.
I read 9h40m56s
